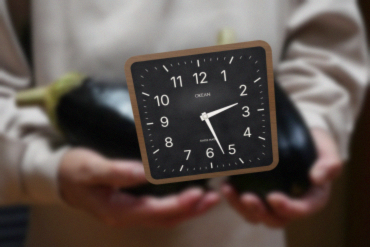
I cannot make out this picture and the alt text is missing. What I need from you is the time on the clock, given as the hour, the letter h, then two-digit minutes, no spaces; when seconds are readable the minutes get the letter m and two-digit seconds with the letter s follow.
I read 2h27
